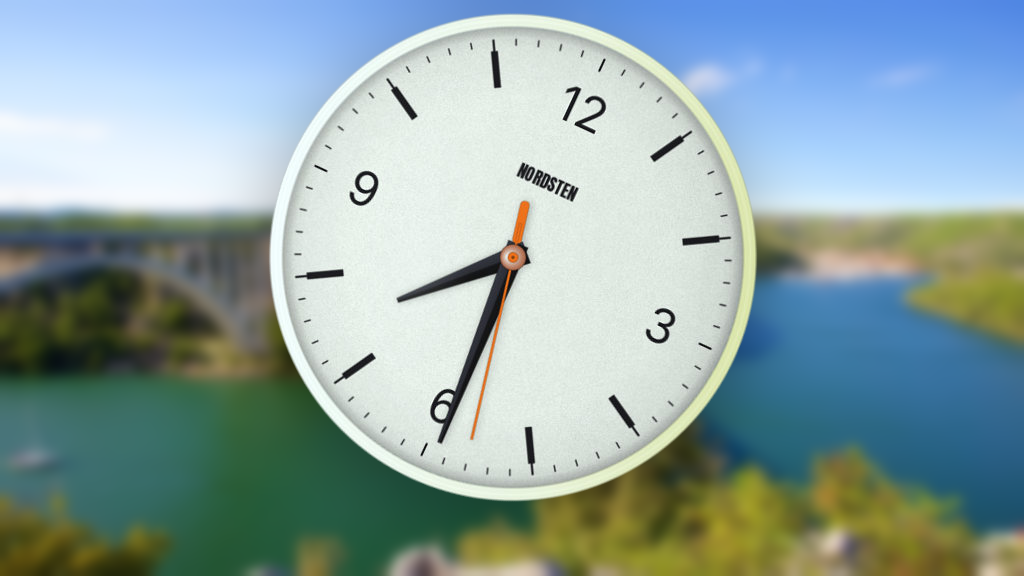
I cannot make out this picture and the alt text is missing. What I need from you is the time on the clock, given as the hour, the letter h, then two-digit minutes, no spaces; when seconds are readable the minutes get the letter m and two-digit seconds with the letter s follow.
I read 7h29m28s
